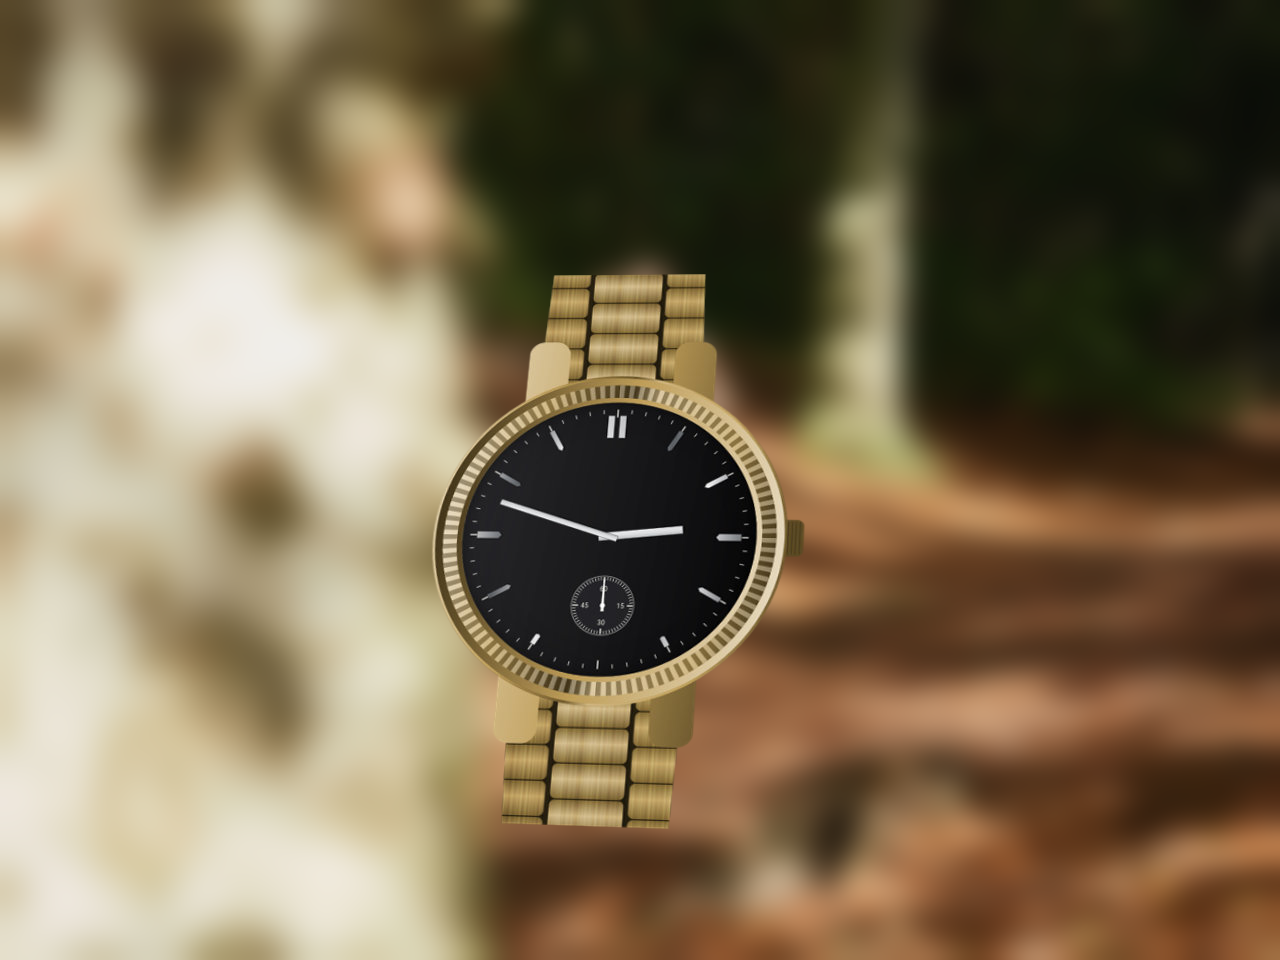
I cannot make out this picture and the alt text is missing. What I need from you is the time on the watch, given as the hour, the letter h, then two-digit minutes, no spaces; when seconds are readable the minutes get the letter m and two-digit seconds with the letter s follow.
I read 2h48
